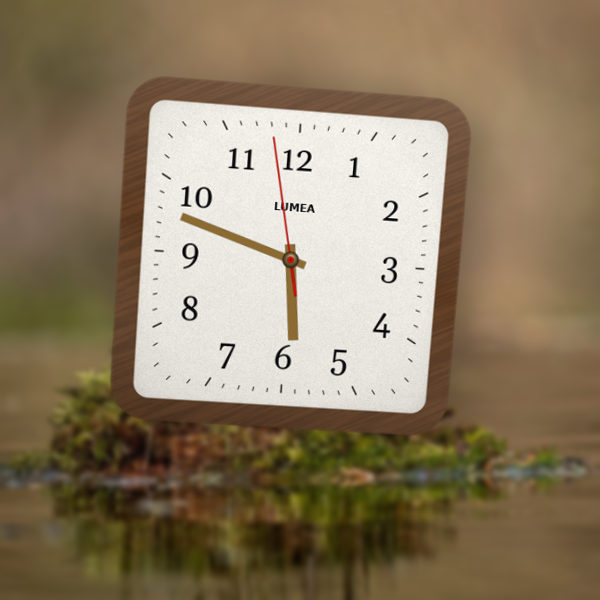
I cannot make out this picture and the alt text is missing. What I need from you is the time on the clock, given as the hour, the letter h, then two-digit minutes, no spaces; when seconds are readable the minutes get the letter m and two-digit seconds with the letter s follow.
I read 5h47m58s
